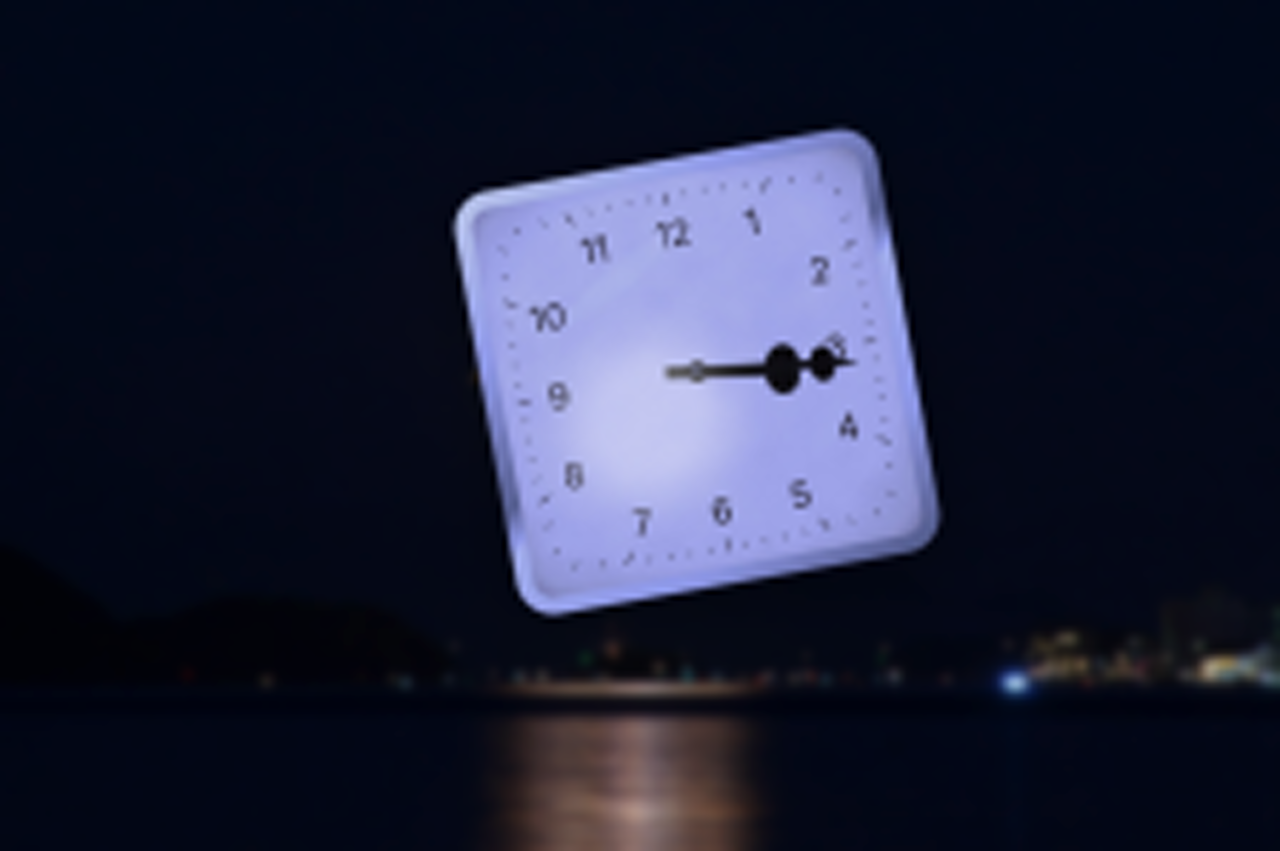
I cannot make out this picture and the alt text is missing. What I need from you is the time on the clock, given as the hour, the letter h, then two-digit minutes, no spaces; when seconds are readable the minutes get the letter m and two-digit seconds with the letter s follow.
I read 3h16
